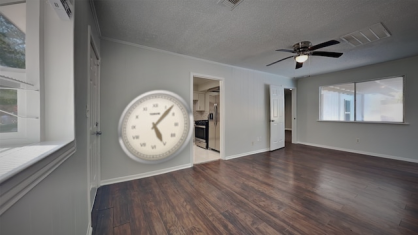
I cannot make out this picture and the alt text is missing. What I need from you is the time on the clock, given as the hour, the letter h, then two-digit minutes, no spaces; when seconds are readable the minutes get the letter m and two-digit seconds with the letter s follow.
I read 5h07
